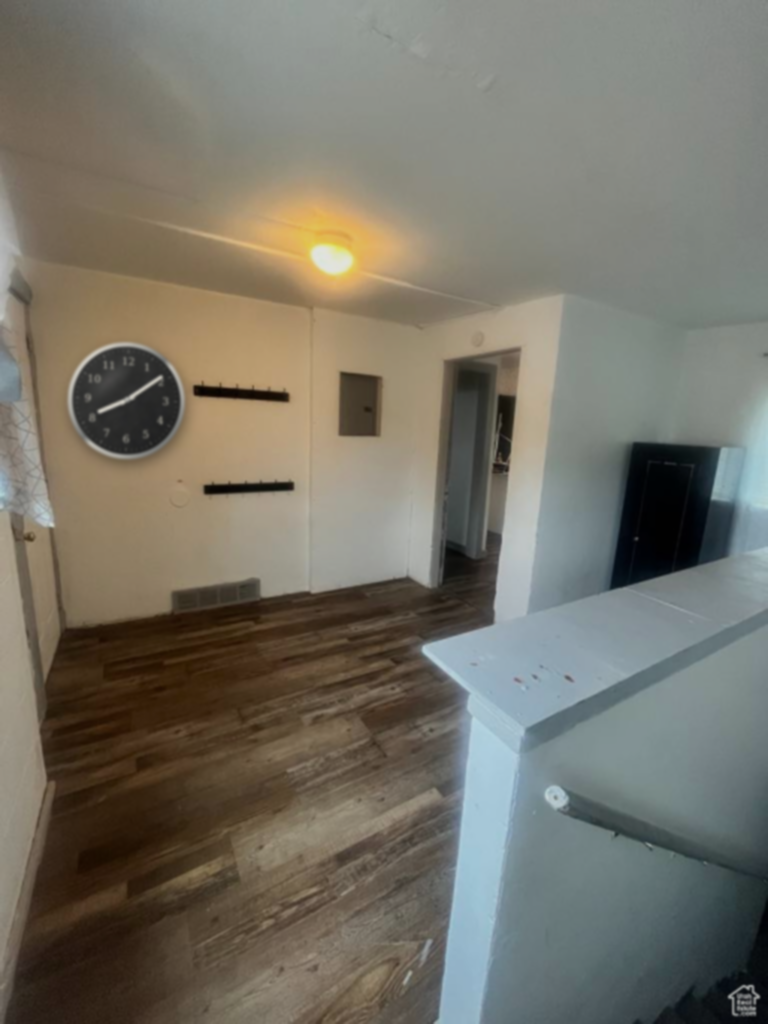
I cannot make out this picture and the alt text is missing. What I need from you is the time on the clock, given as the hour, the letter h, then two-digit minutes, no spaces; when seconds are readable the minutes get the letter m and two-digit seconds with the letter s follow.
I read 8h09
